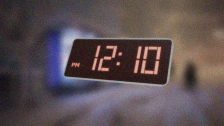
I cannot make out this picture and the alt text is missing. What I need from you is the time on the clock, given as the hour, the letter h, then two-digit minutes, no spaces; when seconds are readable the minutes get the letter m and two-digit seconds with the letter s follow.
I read 12h10
